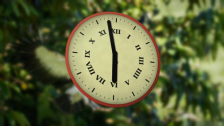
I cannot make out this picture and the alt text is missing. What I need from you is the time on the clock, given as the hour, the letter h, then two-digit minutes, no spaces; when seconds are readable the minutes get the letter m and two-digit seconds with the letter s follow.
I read 5h58
